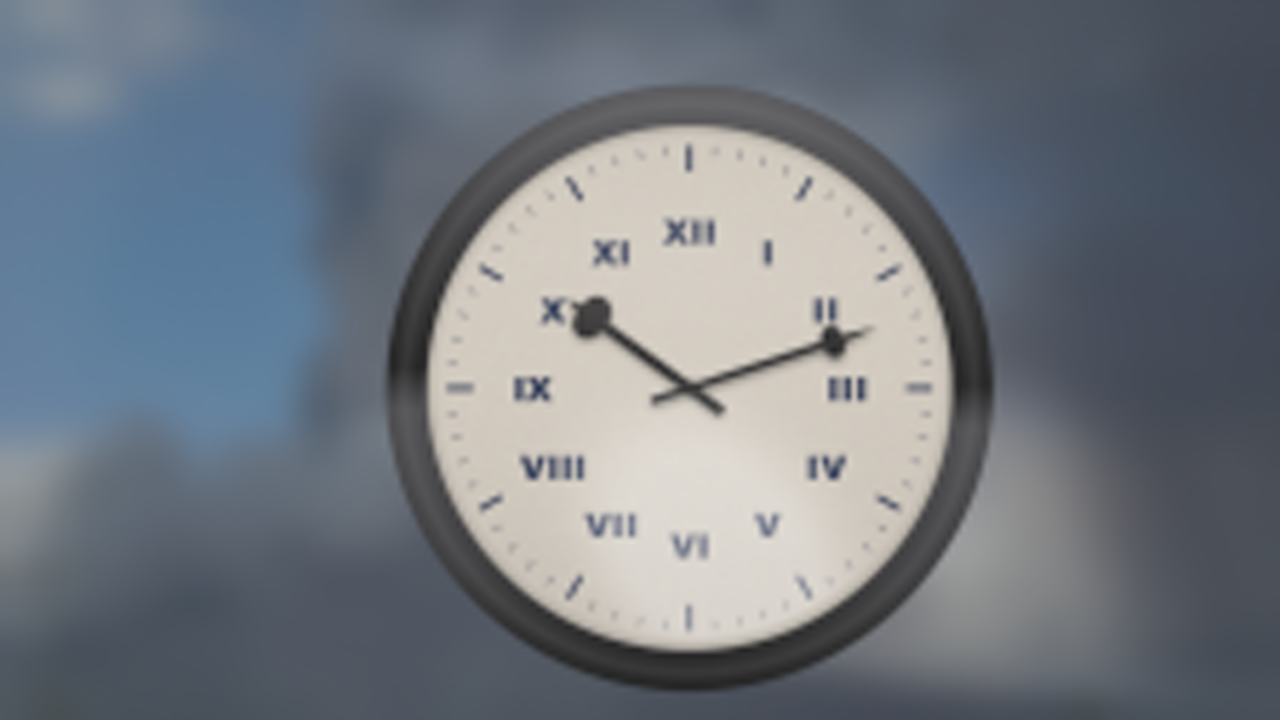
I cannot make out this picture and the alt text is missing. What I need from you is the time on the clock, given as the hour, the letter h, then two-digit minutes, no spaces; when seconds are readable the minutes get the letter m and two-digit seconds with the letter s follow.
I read 10h12
